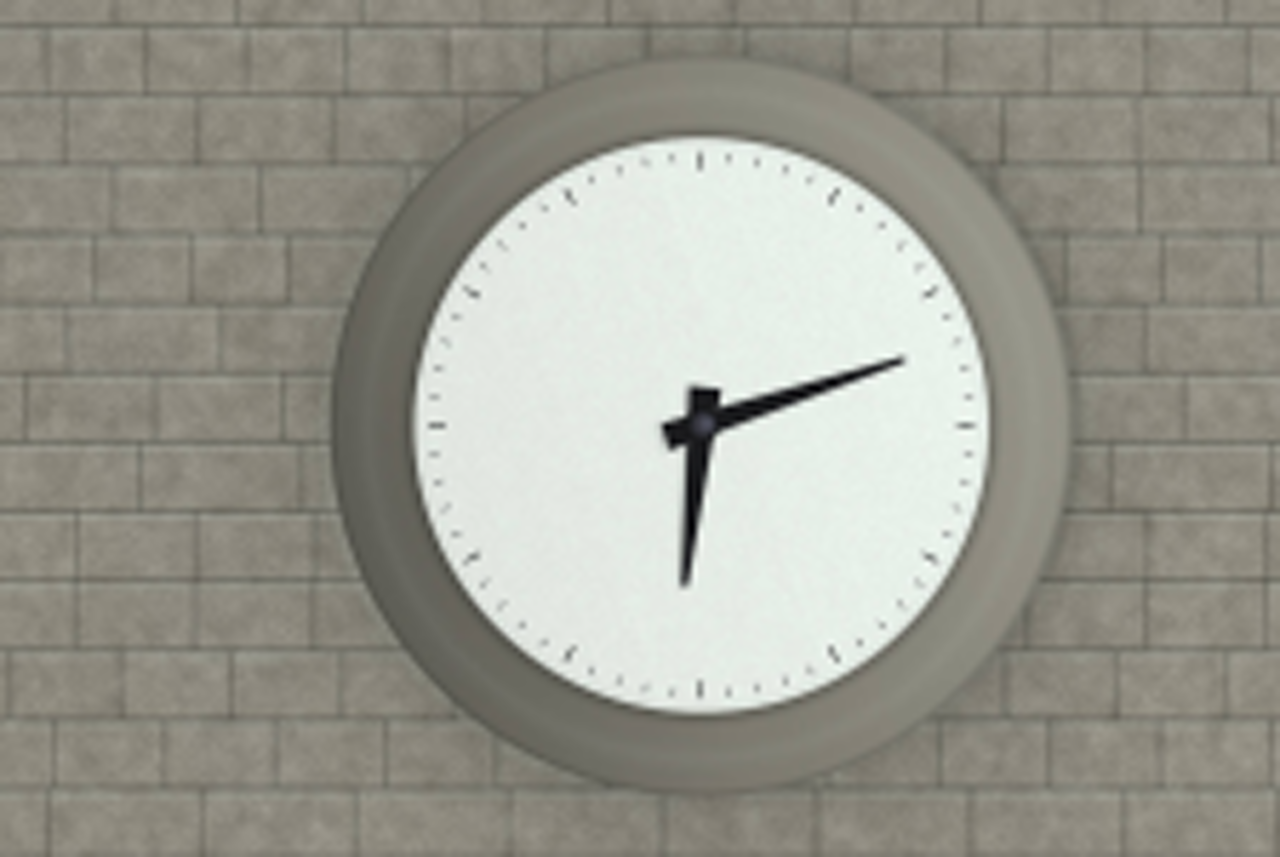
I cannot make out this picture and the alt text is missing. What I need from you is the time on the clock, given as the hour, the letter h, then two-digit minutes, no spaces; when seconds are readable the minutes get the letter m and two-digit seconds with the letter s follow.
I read 6h12
